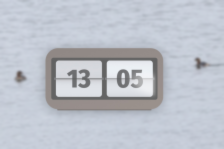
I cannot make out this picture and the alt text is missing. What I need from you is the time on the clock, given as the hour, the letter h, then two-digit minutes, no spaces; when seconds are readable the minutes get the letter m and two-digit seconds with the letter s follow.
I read 13h05
